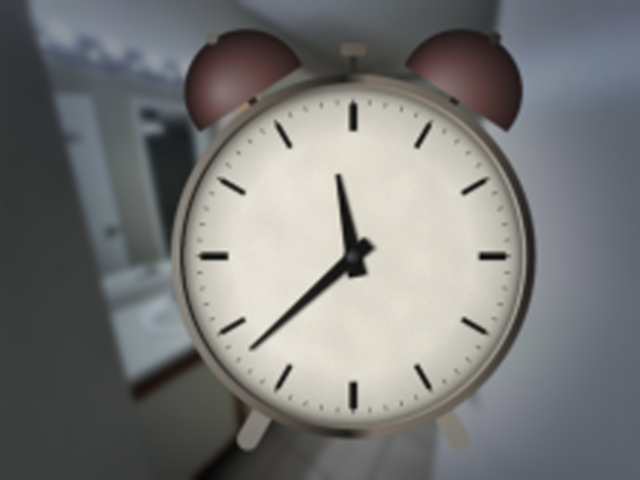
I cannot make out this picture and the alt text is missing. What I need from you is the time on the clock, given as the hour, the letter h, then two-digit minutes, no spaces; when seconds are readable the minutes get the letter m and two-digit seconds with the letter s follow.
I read 11h38
